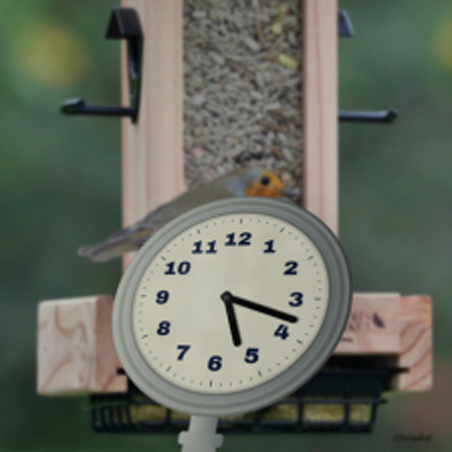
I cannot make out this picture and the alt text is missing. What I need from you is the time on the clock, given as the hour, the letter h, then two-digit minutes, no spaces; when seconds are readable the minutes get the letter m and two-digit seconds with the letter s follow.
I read 5h18
